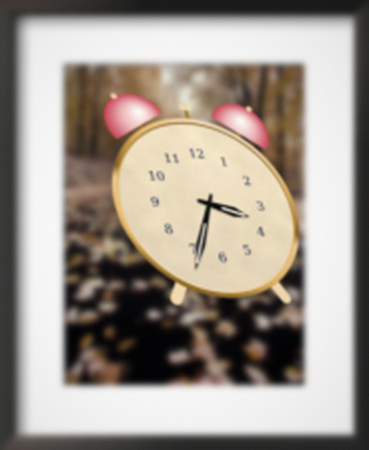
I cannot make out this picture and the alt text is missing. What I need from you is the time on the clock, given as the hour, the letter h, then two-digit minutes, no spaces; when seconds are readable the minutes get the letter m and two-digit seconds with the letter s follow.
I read 3h34
